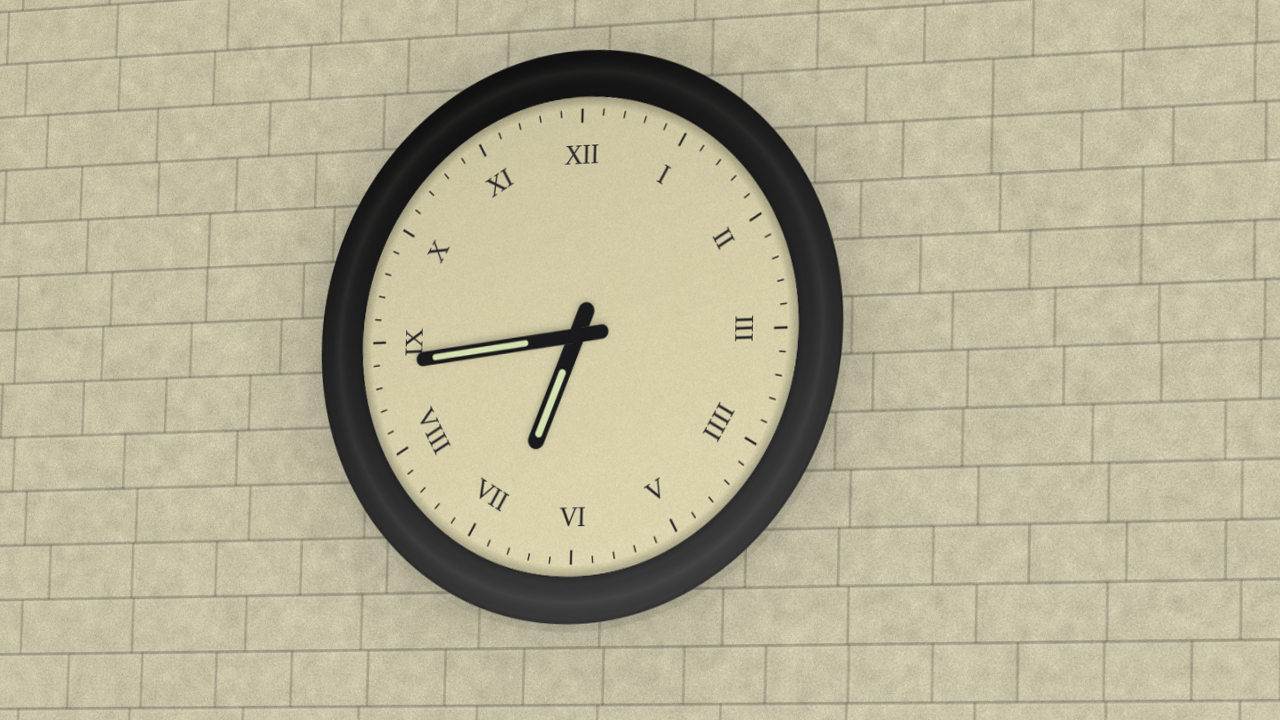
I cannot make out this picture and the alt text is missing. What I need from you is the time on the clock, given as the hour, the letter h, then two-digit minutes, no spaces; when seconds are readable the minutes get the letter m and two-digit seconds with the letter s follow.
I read 6h44
